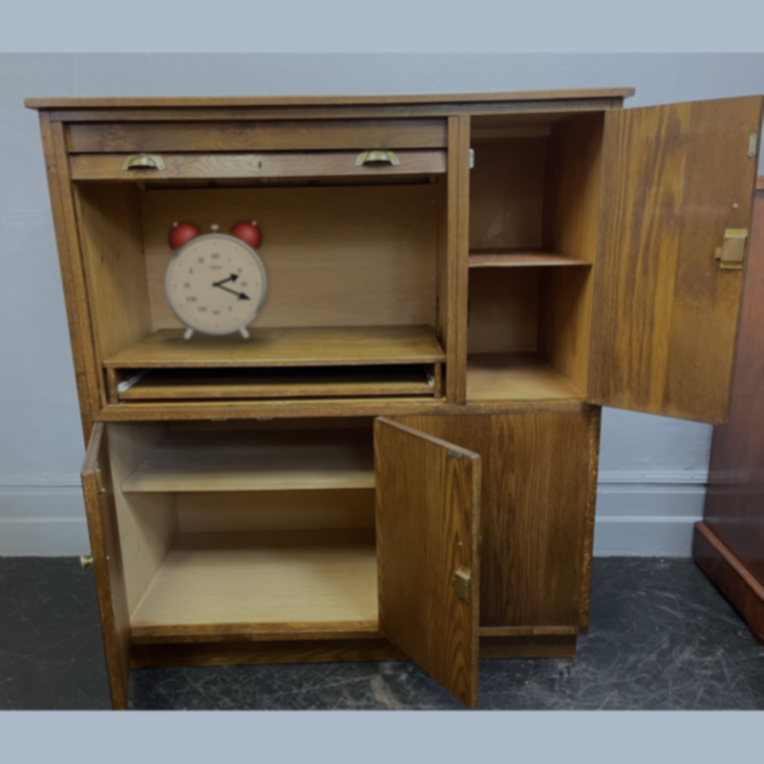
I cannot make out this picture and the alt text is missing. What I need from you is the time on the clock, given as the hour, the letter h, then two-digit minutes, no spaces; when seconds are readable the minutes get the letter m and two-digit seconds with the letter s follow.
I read 2h19
